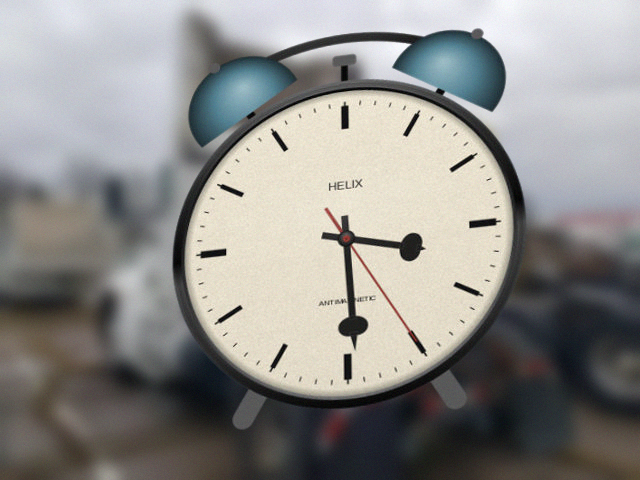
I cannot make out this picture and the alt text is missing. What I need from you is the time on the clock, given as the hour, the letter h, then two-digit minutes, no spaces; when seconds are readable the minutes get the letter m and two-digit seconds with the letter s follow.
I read 3h29m25s
